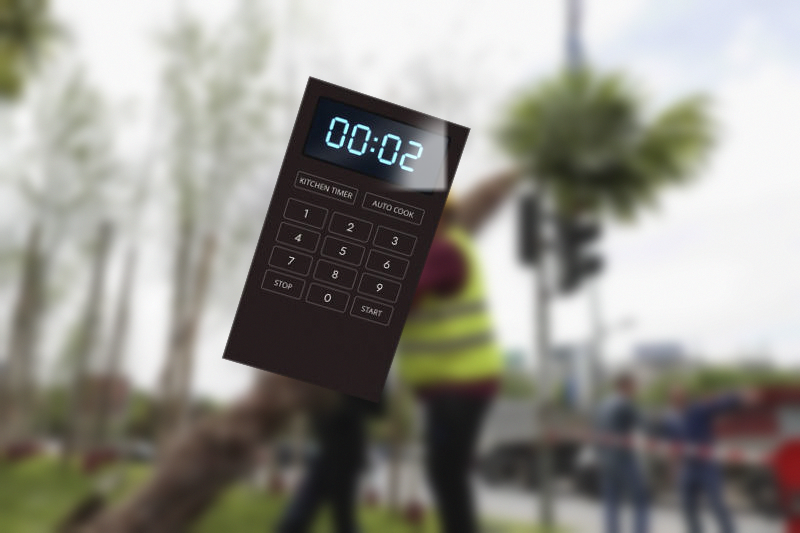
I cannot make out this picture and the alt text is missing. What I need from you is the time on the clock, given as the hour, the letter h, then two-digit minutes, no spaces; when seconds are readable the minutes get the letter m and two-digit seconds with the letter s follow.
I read 0h02
